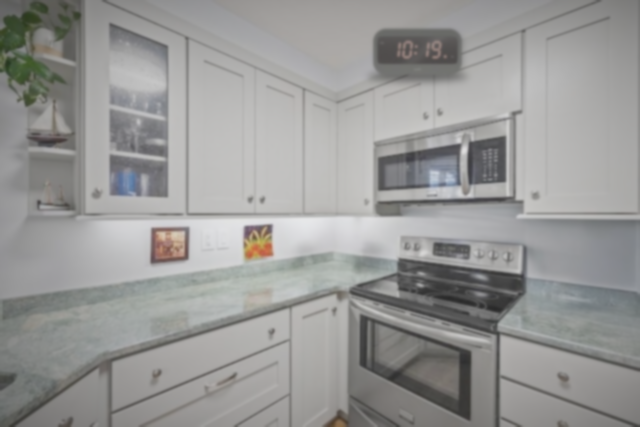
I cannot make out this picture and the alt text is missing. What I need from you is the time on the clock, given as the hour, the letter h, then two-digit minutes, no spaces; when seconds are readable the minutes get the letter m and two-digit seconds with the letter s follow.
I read 10h19
